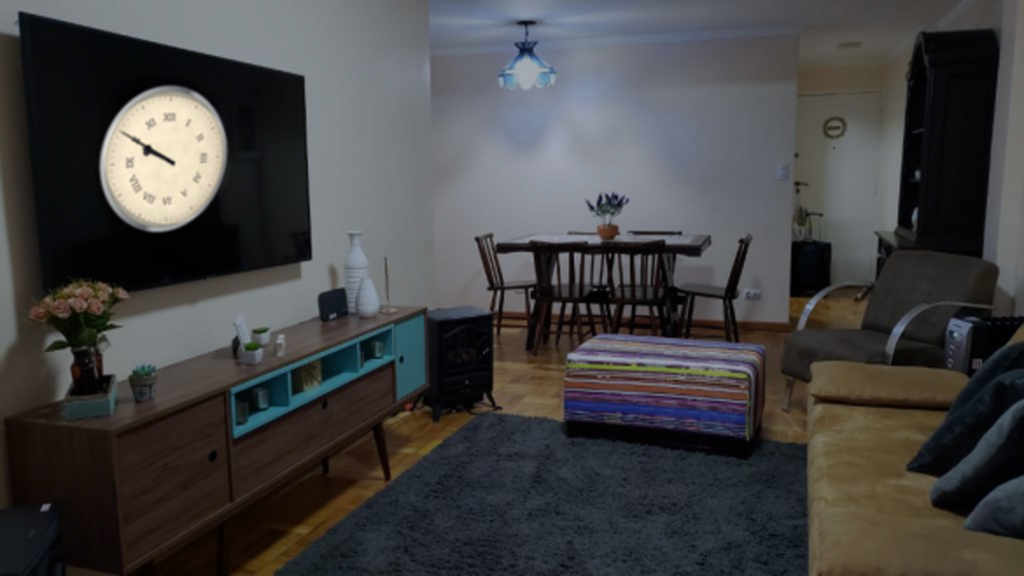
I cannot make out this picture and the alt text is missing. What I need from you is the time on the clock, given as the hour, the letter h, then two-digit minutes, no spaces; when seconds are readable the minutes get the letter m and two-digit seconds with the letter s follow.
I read 9h50
